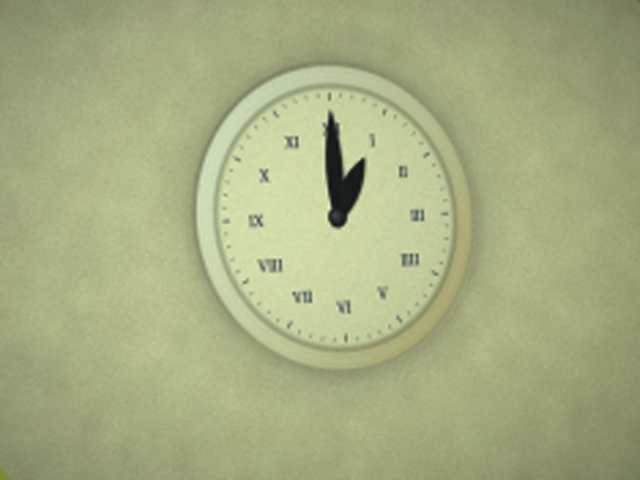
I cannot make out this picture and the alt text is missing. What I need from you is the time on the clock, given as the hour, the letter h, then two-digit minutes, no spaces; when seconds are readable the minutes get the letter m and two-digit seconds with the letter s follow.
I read 1h00
